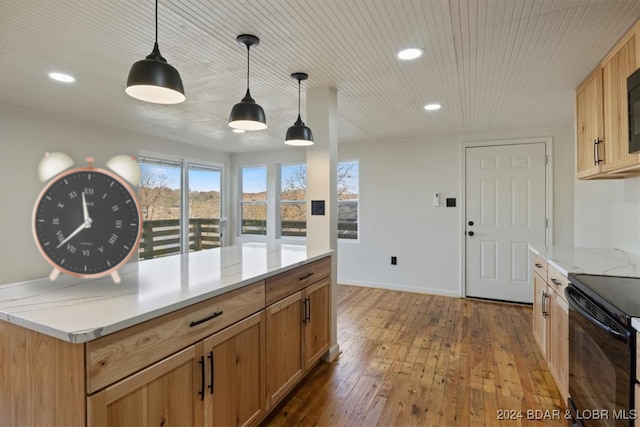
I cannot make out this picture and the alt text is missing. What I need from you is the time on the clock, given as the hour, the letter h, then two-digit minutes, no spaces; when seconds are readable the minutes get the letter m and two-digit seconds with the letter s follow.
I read 11h38
